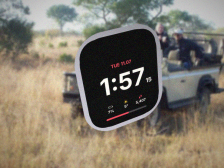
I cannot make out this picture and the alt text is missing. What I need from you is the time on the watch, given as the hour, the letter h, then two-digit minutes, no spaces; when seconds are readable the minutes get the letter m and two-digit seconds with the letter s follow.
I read 1h57
